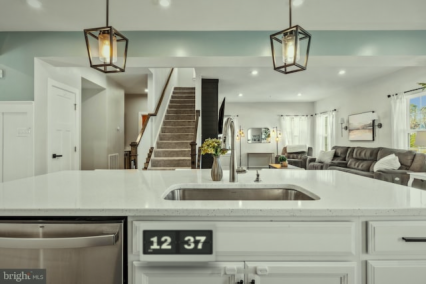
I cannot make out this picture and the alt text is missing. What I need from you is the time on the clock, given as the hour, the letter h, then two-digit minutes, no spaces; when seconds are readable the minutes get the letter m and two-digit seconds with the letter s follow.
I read 12h37
